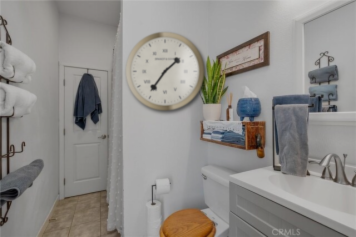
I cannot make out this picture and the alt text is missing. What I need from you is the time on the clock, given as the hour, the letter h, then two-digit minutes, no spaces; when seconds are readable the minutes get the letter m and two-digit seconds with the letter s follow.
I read 1h36
